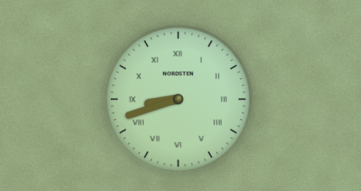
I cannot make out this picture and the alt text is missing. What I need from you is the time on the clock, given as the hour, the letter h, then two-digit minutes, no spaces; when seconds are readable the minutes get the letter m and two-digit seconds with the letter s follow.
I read 8h42
